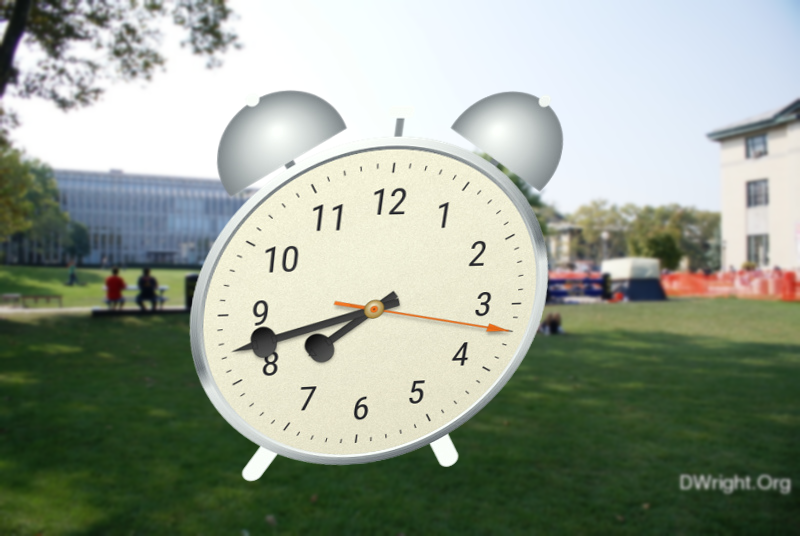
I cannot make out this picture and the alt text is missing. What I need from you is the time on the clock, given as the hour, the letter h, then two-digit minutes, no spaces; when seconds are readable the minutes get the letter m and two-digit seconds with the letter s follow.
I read 7h42m17s
